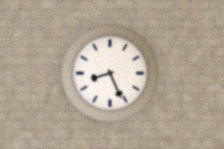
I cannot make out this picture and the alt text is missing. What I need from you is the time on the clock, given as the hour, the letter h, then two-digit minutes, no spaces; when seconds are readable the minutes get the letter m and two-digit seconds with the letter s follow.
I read 8h26
